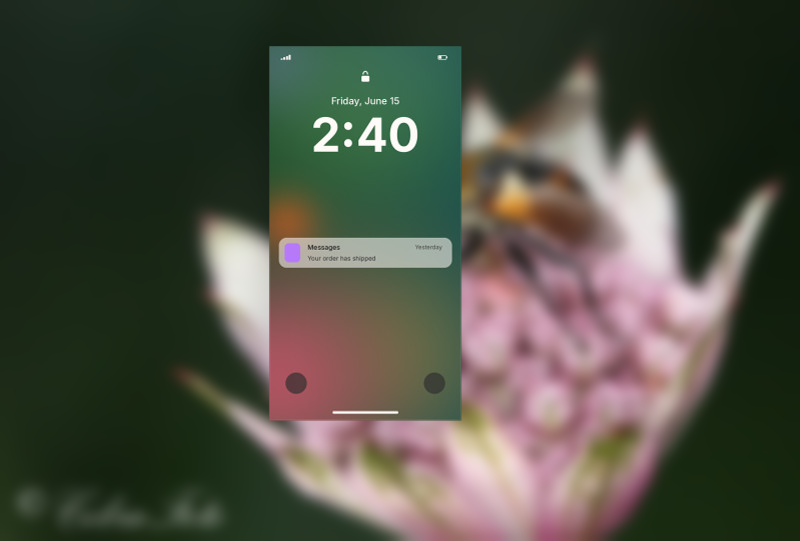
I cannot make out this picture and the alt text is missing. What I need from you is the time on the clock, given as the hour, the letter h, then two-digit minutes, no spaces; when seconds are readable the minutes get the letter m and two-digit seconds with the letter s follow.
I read 2h40
